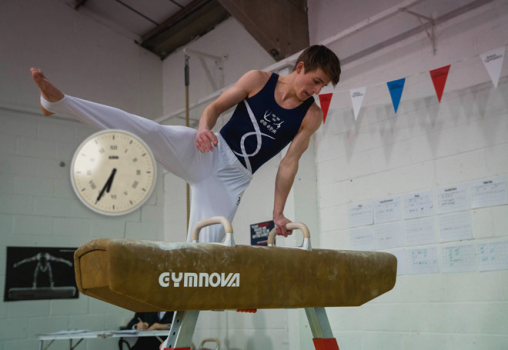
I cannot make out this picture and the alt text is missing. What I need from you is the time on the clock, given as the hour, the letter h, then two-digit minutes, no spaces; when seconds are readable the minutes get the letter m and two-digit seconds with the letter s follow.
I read 6h35
